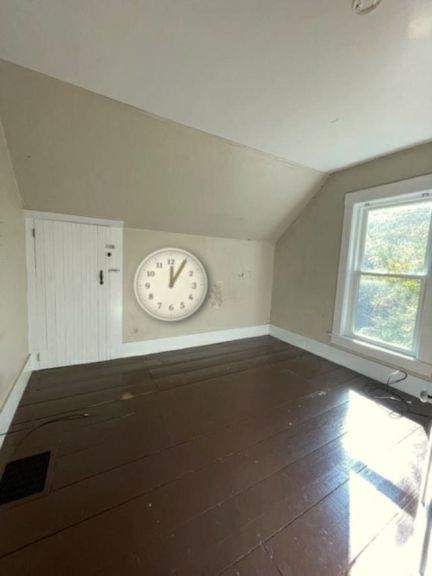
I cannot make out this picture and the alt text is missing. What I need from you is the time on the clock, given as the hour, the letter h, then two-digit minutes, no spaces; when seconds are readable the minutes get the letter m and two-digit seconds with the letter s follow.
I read 12h05
